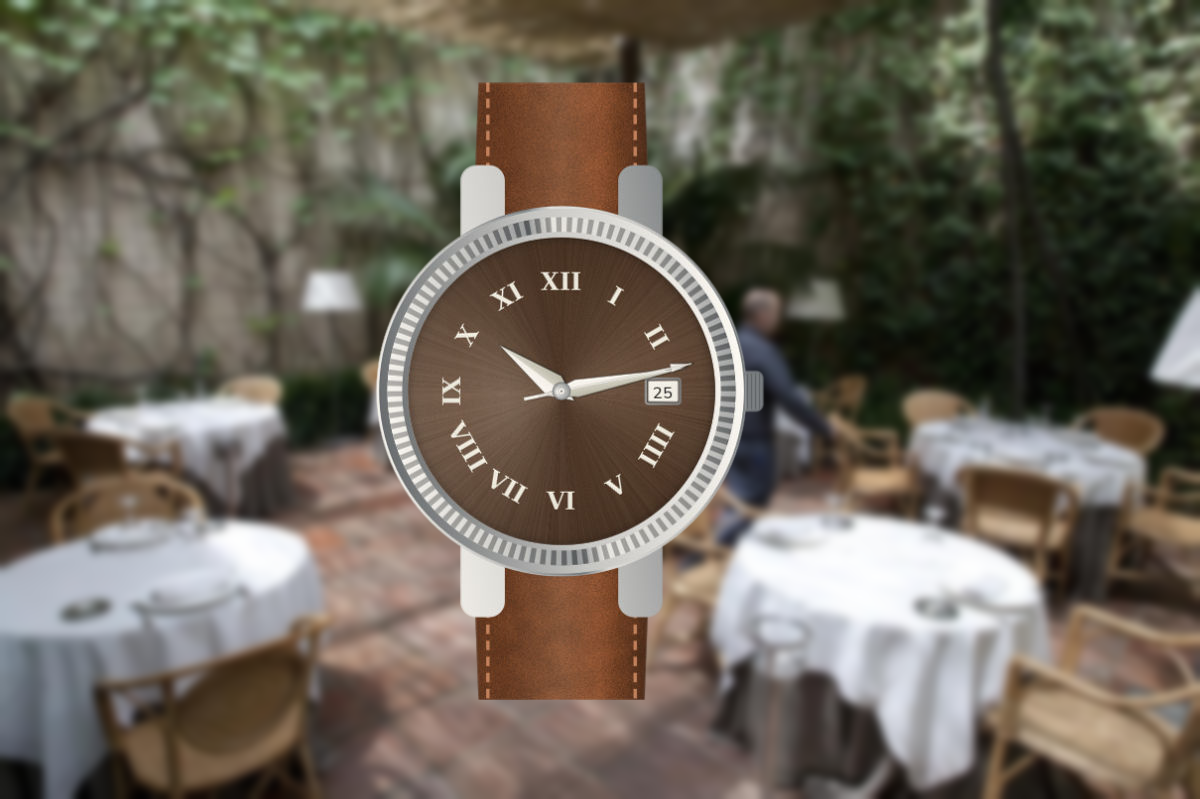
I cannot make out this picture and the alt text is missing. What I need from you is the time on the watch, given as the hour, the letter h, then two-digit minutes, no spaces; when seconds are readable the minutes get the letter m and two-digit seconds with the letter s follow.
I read 10h13m13s
